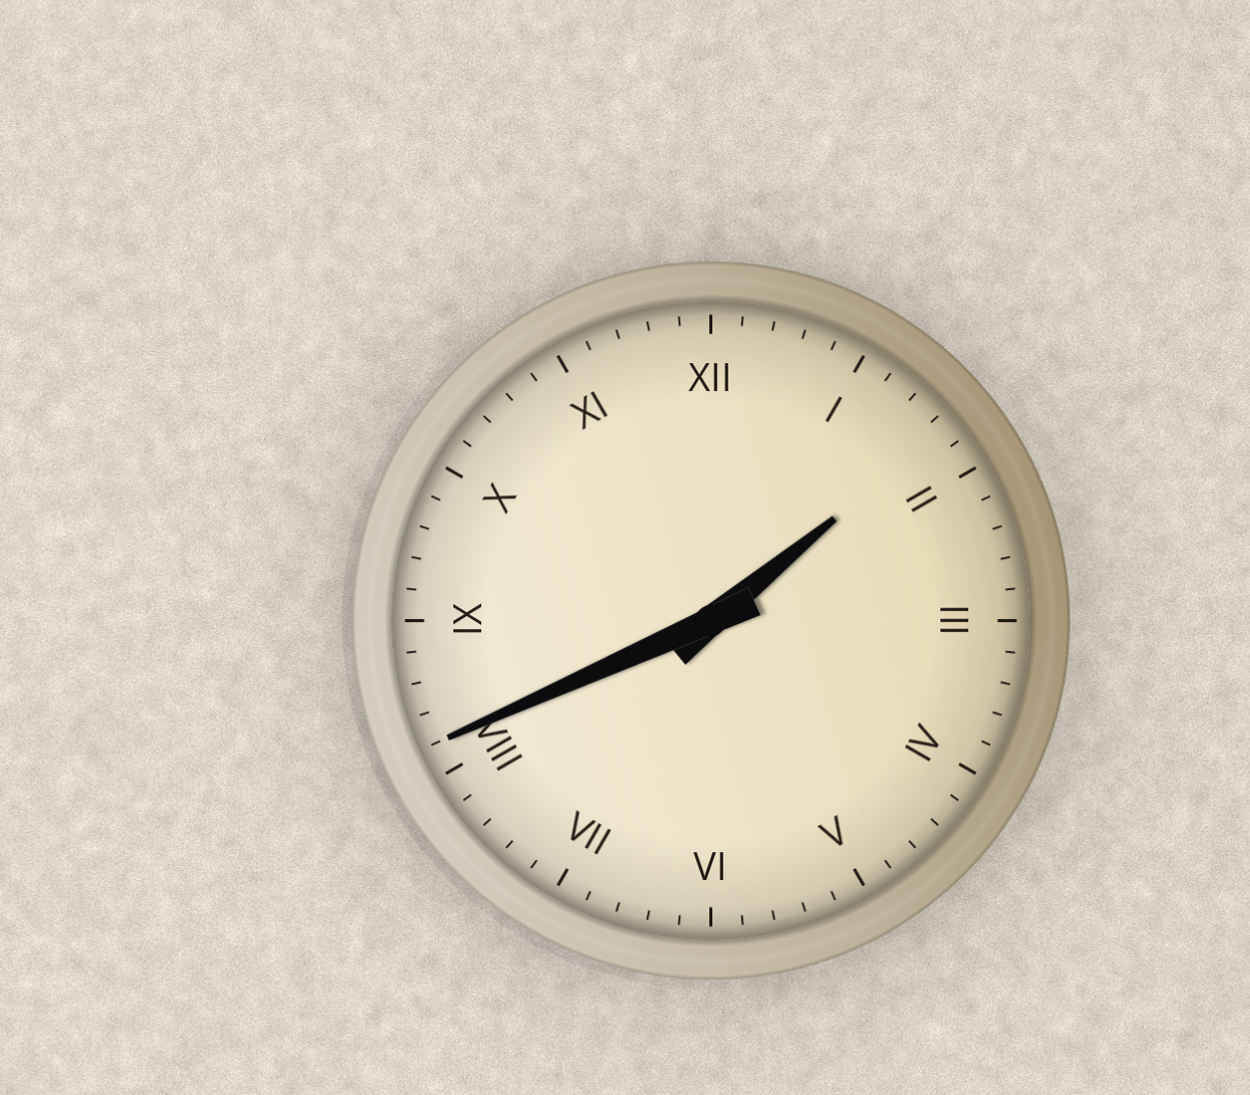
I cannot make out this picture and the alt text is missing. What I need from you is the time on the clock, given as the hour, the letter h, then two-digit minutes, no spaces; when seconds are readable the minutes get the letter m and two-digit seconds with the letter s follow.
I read 1h41
